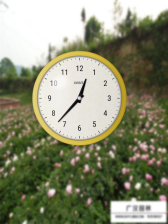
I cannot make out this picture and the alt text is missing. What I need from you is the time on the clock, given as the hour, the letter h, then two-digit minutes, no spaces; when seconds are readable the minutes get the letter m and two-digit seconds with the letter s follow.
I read 12h37
